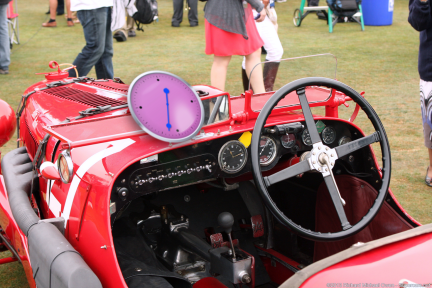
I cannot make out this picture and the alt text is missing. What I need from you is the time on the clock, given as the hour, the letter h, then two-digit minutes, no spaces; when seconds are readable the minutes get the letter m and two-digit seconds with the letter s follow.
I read 12h33
